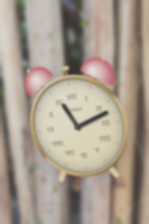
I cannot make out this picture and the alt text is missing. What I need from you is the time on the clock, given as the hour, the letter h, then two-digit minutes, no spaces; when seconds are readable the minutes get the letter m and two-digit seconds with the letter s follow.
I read 11h12
